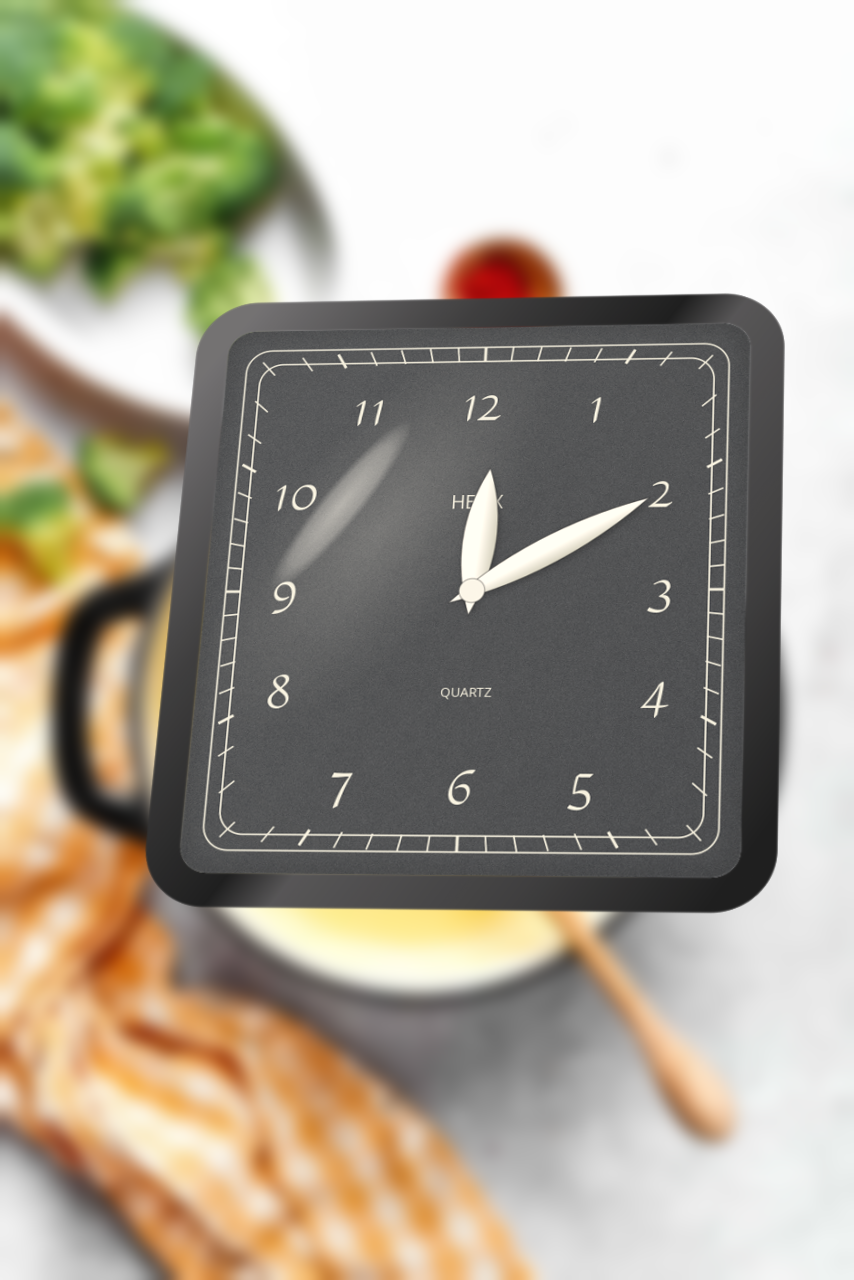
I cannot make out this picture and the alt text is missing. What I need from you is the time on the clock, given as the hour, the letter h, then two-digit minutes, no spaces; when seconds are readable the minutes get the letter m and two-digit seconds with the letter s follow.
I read 12h10
